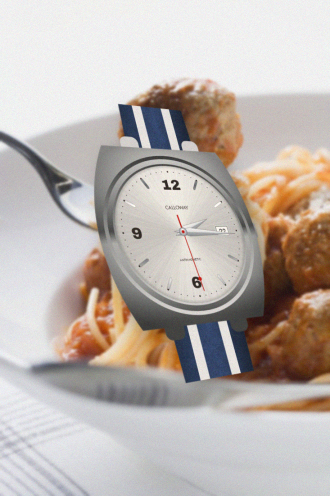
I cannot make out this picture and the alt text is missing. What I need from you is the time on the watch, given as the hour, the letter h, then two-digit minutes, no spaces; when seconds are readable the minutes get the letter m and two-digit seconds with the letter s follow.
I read 2h15m29s
